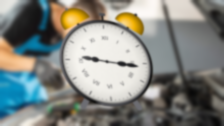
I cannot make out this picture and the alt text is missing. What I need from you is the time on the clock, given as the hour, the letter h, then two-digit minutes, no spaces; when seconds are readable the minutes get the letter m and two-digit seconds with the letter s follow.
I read 9h16
